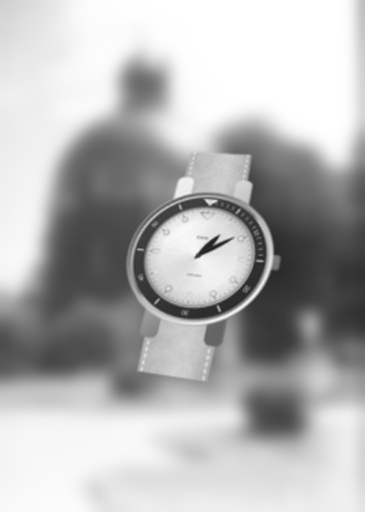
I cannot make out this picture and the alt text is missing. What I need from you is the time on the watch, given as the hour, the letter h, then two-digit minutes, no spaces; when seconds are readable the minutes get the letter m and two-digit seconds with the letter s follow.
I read 1h09
